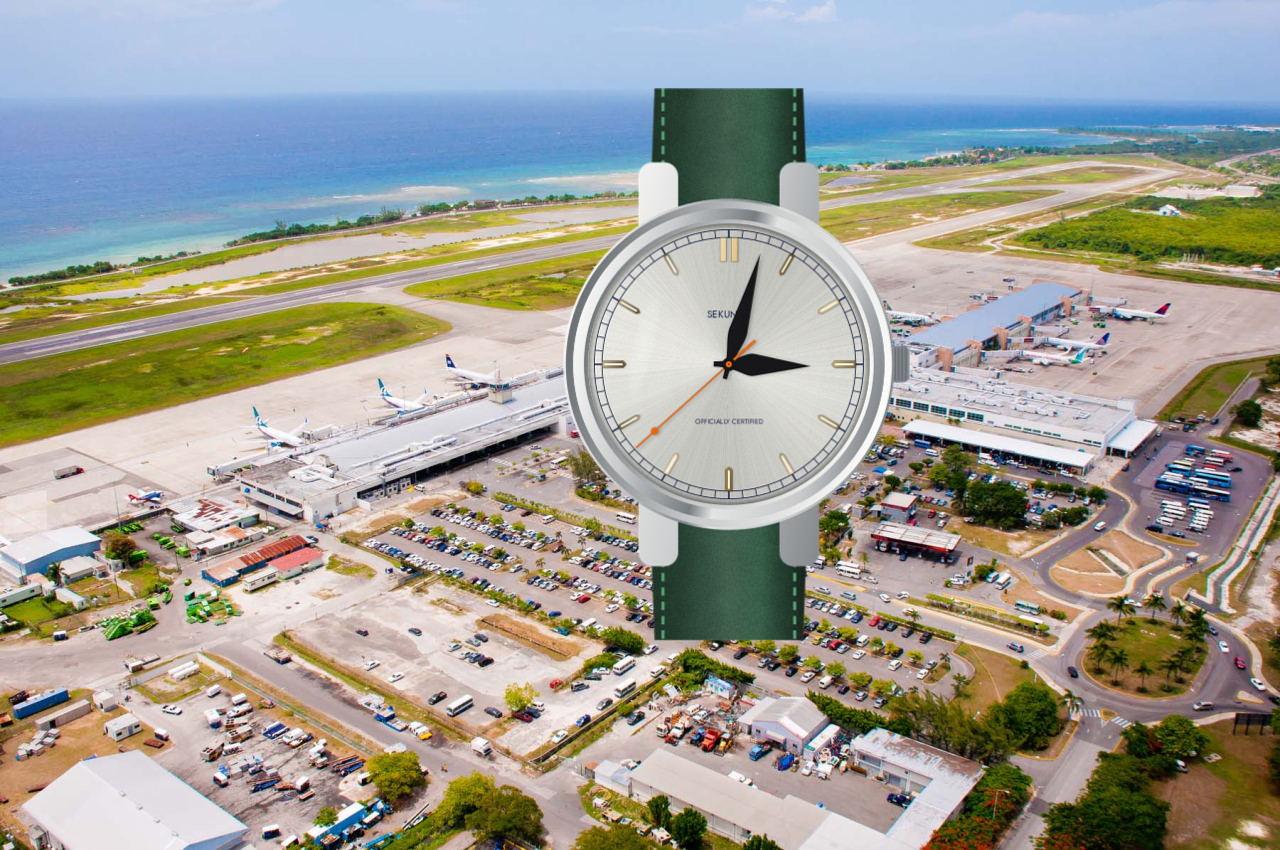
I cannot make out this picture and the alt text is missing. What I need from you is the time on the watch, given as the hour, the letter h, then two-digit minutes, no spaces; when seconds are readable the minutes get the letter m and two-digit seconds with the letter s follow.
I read 3h02m38s
